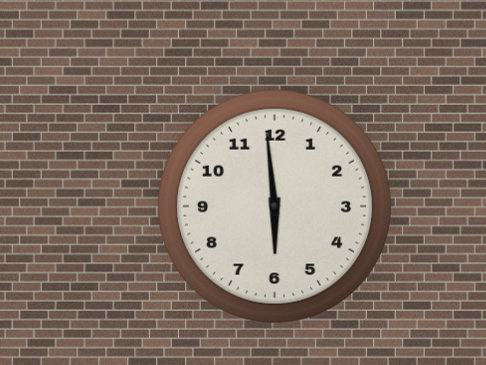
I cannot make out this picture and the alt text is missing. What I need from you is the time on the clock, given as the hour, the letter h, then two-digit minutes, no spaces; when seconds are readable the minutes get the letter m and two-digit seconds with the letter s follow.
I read 5h59
